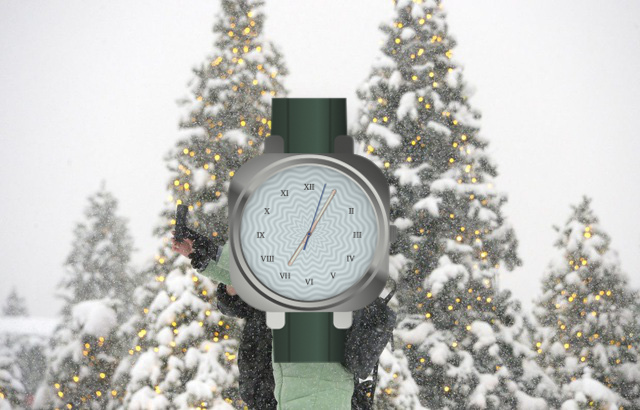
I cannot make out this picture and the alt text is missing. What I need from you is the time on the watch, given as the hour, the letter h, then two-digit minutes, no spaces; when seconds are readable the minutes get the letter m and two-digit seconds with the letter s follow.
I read 7h05m03s
